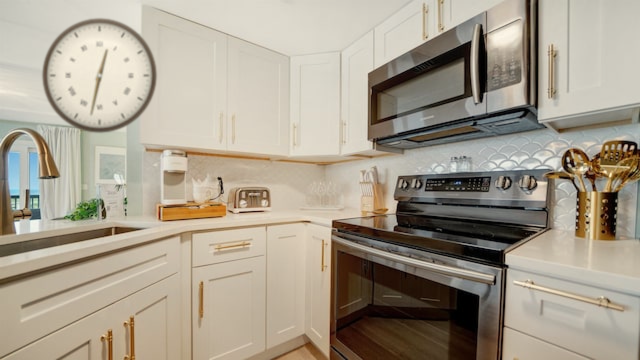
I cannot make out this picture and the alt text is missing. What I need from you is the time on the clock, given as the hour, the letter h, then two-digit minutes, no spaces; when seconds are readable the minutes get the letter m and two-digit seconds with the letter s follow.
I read 12h32
